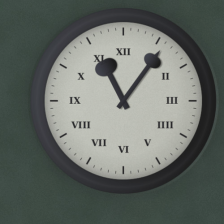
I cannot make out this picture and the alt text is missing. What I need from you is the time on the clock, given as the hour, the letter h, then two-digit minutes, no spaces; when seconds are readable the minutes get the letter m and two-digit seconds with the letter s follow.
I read 11h06
